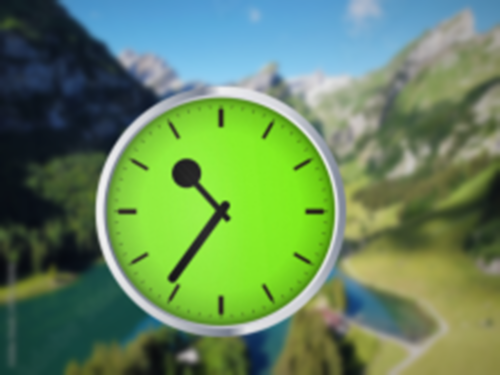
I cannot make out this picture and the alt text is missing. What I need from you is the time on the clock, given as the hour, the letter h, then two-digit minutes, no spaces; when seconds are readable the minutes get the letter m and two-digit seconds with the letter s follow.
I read 10h36
